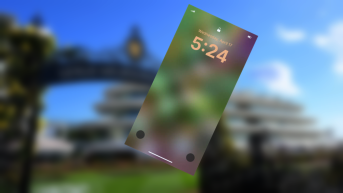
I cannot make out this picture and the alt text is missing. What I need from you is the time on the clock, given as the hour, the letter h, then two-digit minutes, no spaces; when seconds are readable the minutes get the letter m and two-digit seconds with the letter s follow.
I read 5h24
